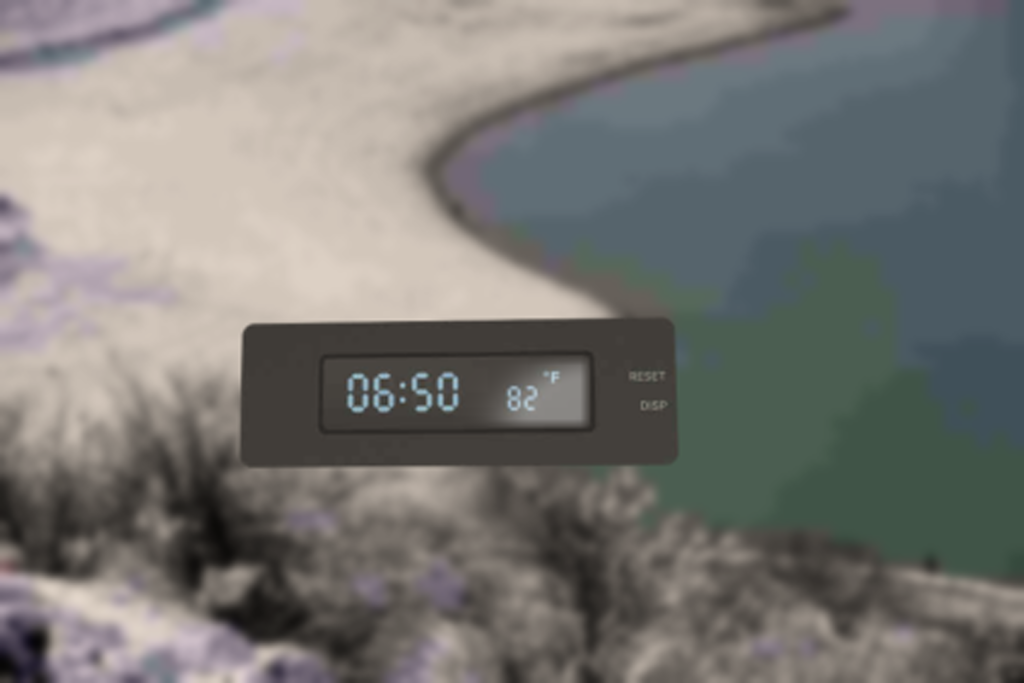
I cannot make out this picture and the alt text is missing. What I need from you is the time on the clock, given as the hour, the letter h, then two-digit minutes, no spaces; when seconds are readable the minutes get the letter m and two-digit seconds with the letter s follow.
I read 6h50
